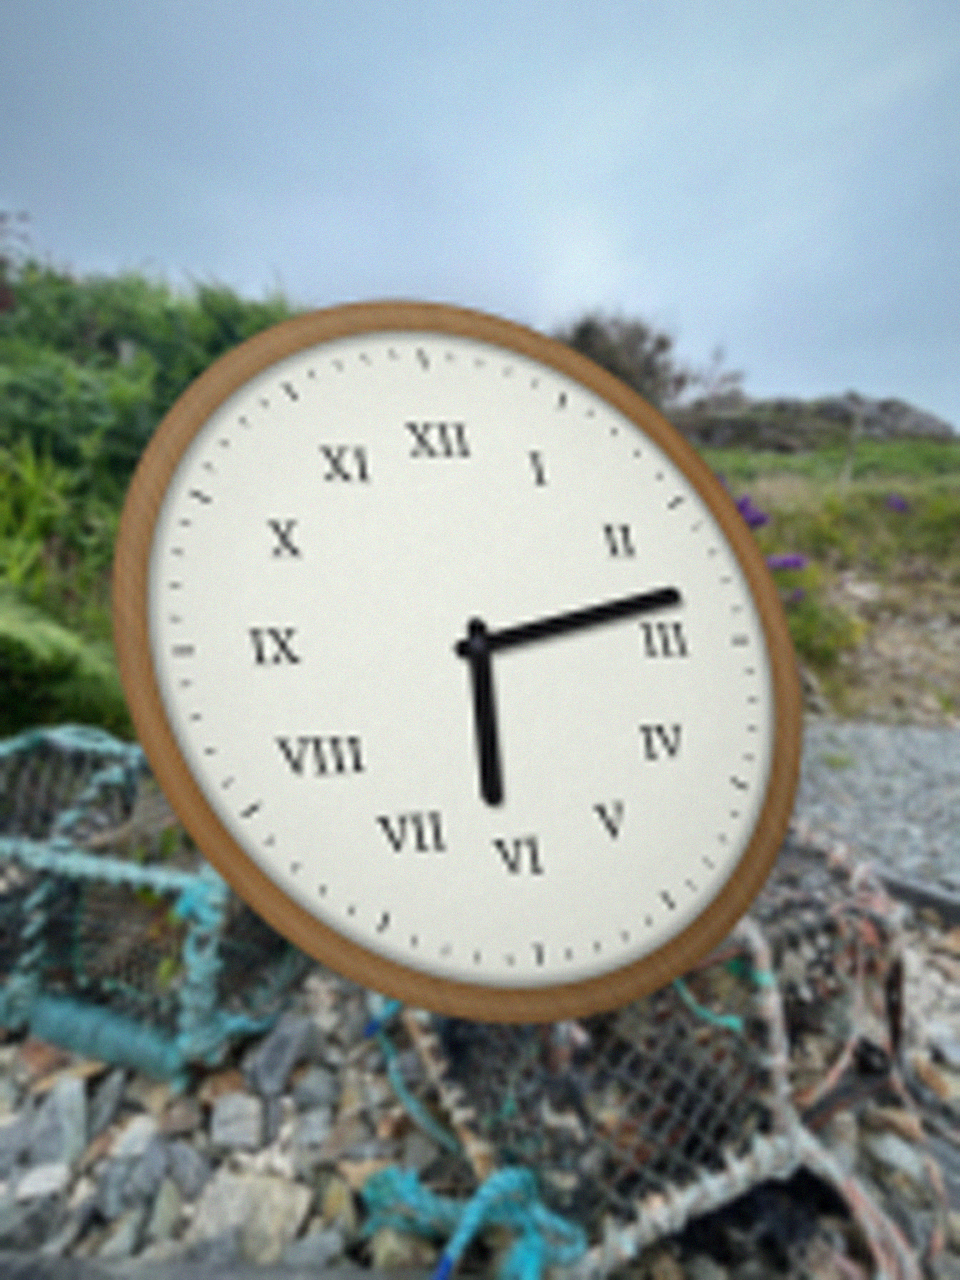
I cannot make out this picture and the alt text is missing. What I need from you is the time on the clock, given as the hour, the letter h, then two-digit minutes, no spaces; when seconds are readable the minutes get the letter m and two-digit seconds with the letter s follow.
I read 6h13
